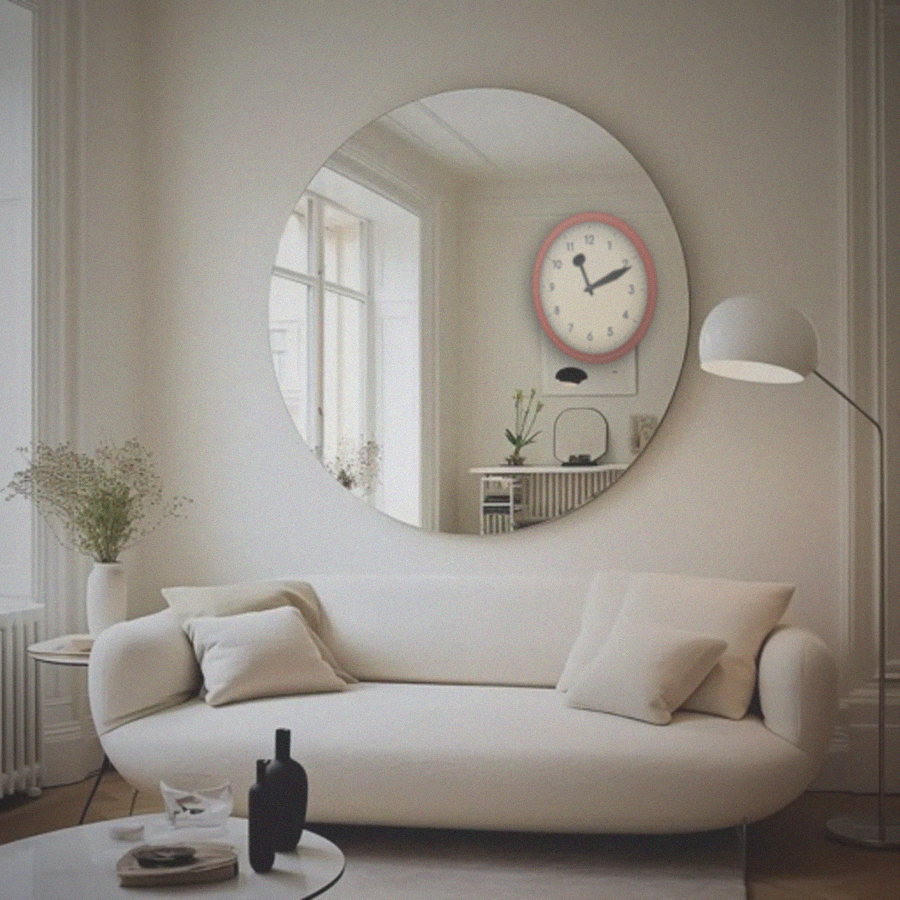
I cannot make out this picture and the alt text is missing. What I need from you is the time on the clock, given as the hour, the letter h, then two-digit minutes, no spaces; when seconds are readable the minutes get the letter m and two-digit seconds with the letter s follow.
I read 11h11
